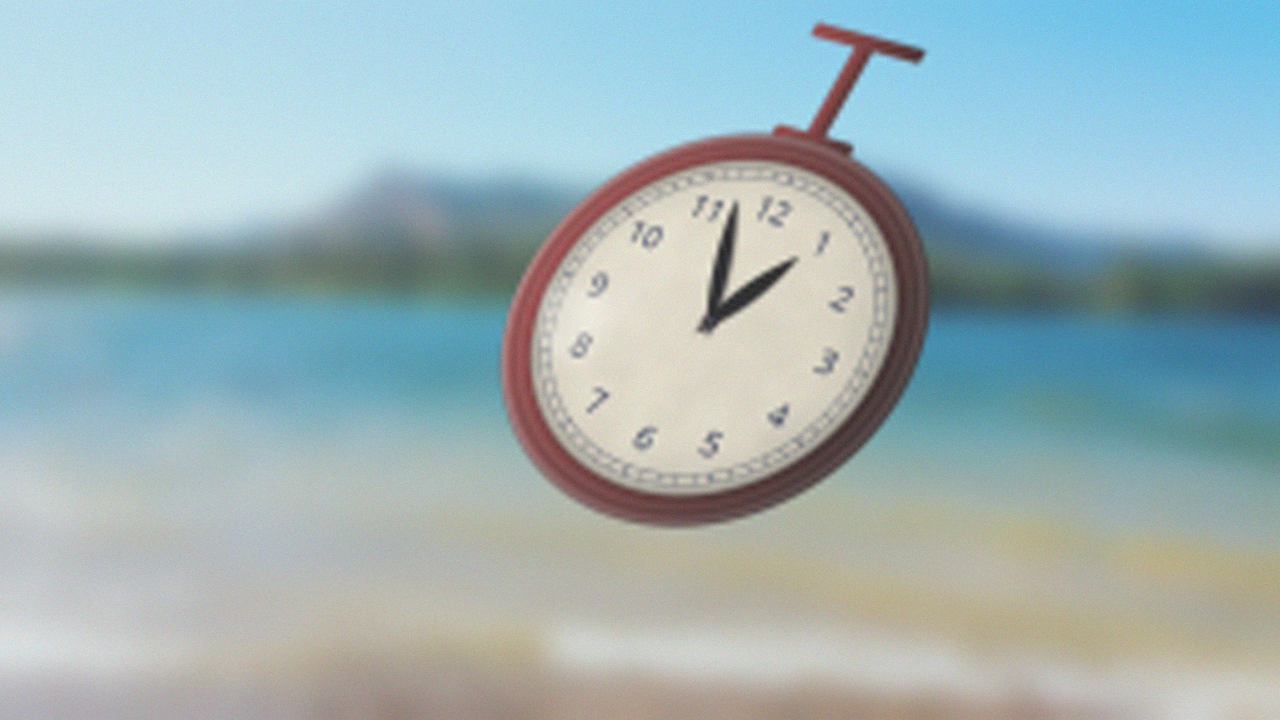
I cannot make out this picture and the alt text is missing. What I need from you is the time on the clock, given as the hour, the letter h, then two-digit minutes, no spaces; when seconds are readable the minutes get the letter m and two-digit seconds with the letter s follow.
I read 12h57
